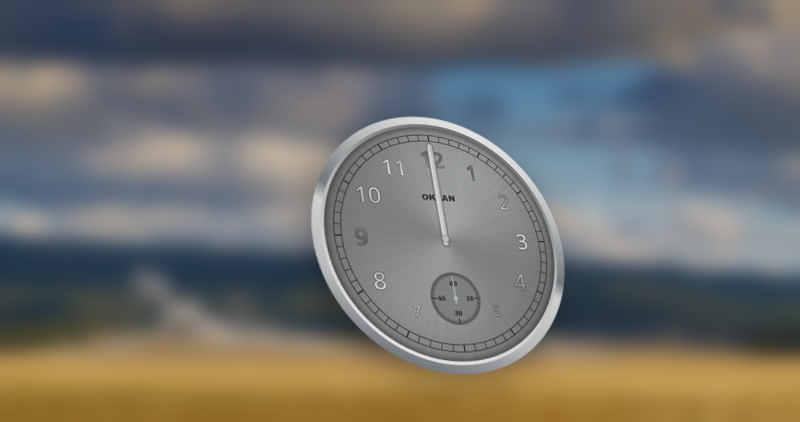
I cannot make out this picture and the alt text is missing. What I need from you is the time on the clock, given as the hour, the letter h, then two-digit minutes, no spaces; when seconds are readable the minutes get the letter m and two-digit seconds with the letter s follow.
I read 12h00
